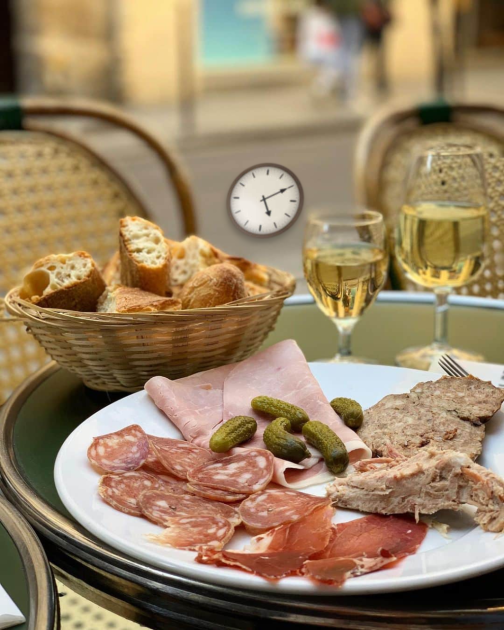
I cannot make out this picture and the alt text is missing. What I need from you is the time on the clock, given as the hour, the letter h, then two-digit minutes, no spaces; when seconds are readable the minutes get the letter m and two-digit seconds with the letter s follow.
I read 5h10
